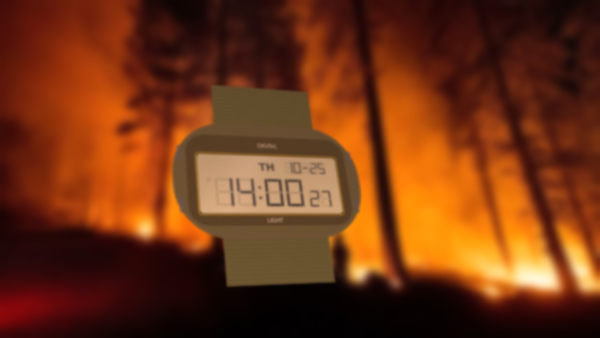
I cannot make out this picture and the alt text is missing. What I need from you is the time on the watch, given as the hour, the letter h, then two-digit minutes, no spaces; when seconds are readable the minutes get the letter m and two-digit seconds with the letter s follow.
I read 14h00m27s
